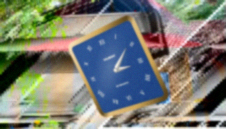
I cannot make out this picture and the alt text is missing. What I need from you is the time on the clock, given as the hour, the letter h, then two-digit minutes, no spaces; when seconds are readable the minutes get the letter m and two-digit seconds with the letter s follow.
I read 3h09
